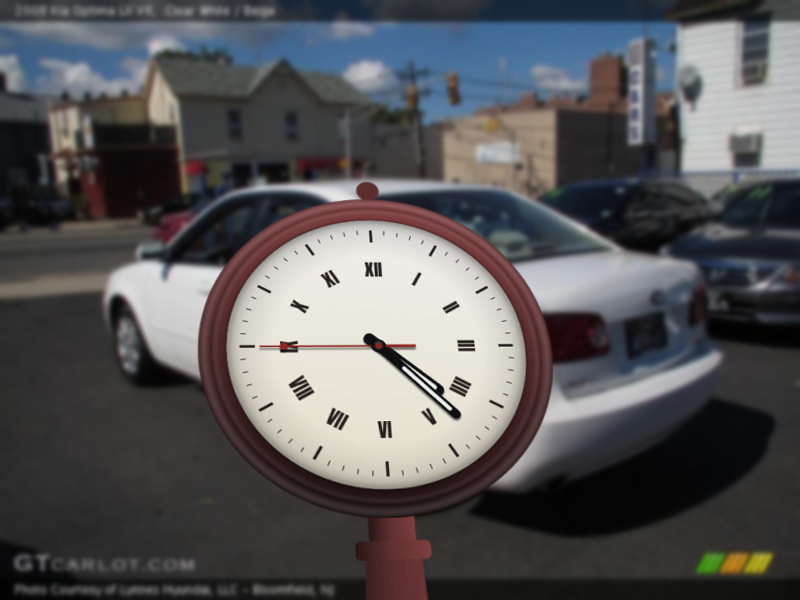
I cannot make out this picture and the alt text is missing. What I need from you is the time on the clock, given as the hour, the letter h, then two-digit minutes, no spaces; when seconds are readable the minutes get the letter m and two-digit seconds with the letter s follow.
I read 4h22m45s
